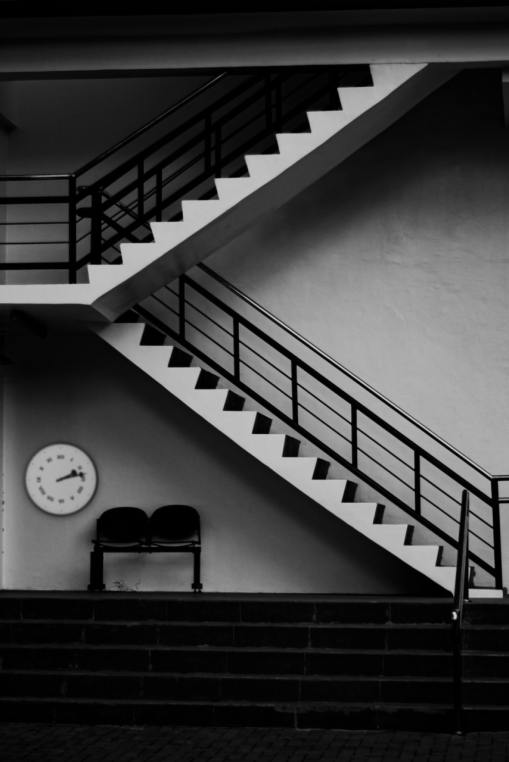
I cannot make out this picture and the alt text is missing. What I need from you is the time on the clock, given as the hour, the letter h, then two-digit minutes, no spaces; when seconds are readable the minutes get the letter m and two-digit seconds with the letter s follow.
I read 2h13
